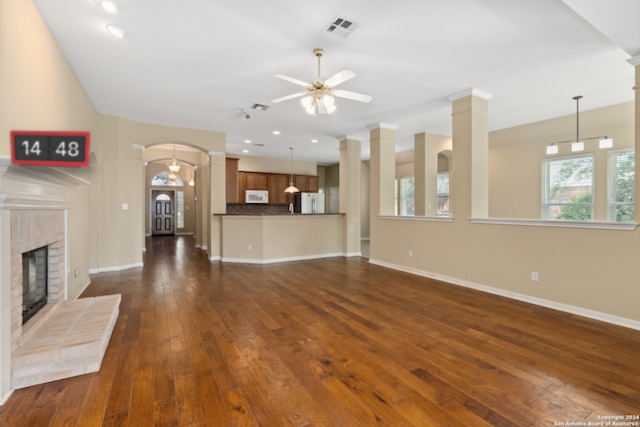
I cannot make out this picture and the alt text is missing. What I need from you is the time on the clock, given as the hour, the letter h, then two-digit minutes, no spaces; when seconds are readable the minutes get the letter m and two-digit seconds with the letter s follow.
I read 14h48
